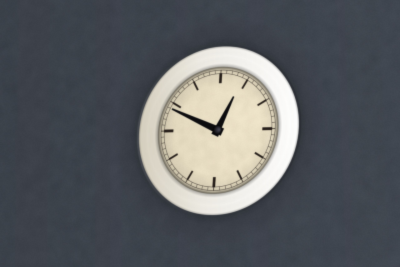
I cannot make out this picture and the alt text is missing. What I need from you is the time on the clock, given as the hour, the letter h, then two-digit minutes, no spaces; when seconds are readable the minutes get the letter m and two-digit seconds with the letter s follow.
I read 12h49
